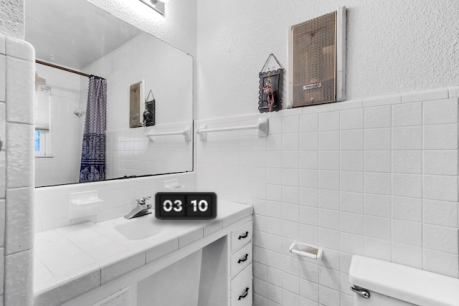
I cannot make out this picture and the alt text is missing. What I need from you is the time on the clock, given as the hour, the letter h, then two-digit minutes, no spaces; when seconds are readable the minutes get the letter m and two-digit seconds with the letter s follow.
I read 3h10
